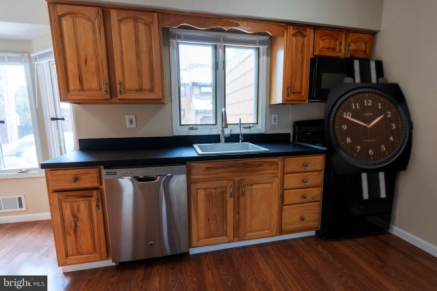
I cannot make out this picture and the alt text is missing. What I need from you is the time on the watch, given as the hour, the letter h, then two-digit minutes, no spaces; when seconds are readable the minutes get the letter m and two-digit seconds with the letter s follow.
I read 1h49
